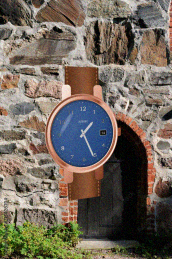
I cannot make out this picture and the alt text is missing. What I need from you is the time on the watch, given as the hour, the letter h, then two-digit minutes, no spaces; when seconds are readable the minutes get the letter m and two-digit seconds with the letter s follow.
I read 1h26
